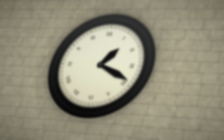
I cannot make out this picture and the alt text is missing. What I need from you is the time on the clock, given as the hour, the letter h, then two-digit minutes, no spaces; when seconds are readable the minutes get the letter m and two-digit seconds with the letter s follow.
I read 1h19
